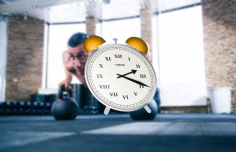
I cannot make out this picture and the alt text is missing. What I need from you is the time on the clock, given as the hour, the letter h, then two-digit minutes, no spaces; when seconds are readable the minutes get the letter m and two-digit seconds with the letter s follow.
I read 2h19
